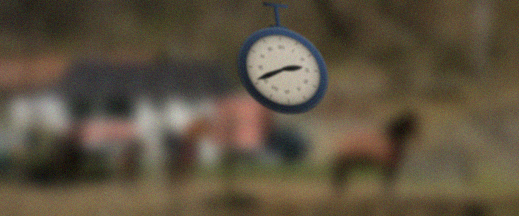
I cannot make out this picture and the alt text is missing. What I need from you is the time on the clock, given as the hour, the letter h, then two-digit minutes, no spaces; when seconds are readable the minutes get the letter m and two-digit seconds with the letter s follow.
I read 2h41
